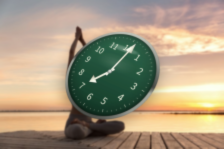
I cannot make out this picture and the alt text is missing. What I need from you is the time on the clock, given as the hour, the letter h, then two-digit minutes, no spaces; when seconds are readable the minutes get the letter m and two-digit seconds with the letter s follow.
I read 7h01
